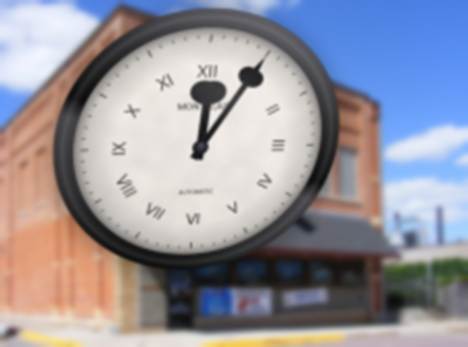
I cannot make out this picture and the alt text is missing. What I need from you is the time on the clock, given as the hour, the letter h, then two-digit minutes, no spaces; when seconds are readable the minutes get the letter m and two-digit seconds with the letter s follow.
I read 12h05
